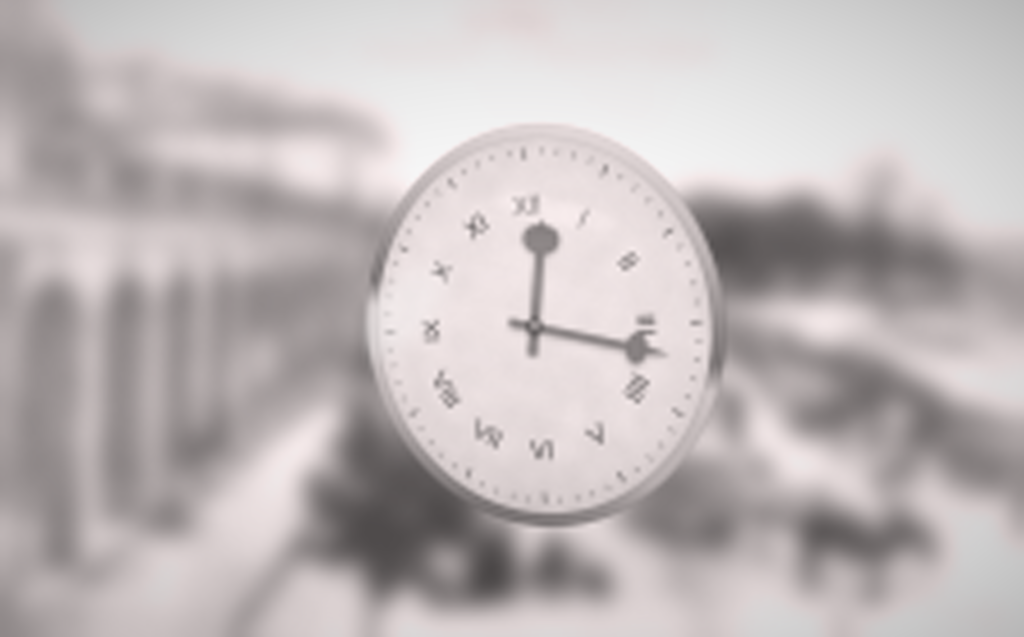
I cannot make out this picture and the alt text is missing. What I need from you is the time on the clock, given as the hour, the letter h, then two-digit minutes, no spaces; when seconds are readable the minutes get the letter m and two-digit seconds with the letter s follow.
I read 12h17
